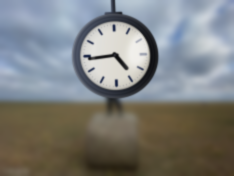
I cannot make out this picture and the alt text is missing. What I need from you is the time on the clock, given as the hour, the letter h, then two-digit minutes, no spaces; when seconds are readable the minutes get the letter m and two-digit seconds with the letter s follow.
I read 4h44
